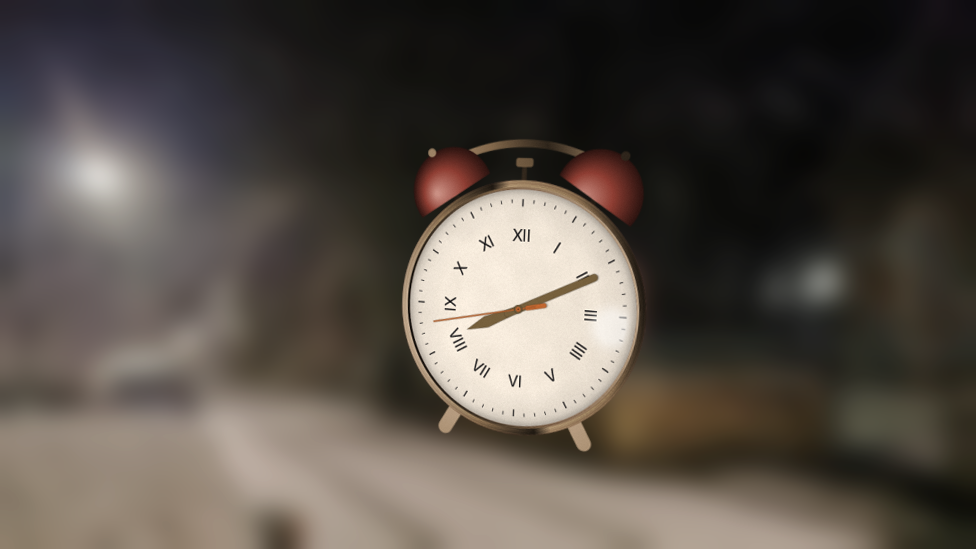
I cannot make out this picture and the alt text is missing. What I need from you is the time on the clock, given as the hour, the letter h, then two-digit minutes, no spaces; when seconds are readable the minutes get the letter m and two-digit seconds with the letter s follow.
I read 8h10m43s
